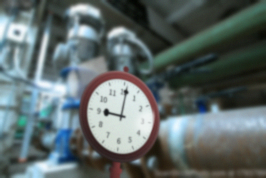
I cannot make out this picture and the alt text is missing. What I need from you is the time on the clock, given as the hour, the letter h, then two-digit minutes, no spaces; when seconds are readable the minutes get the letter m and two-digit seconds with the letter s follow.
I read 9h01
